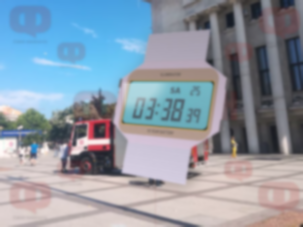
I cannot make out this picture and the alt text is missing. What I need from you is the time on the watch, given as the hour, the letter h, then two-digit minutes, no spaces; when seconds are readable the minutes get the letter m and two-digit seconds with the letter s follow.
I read 3h38m39s
